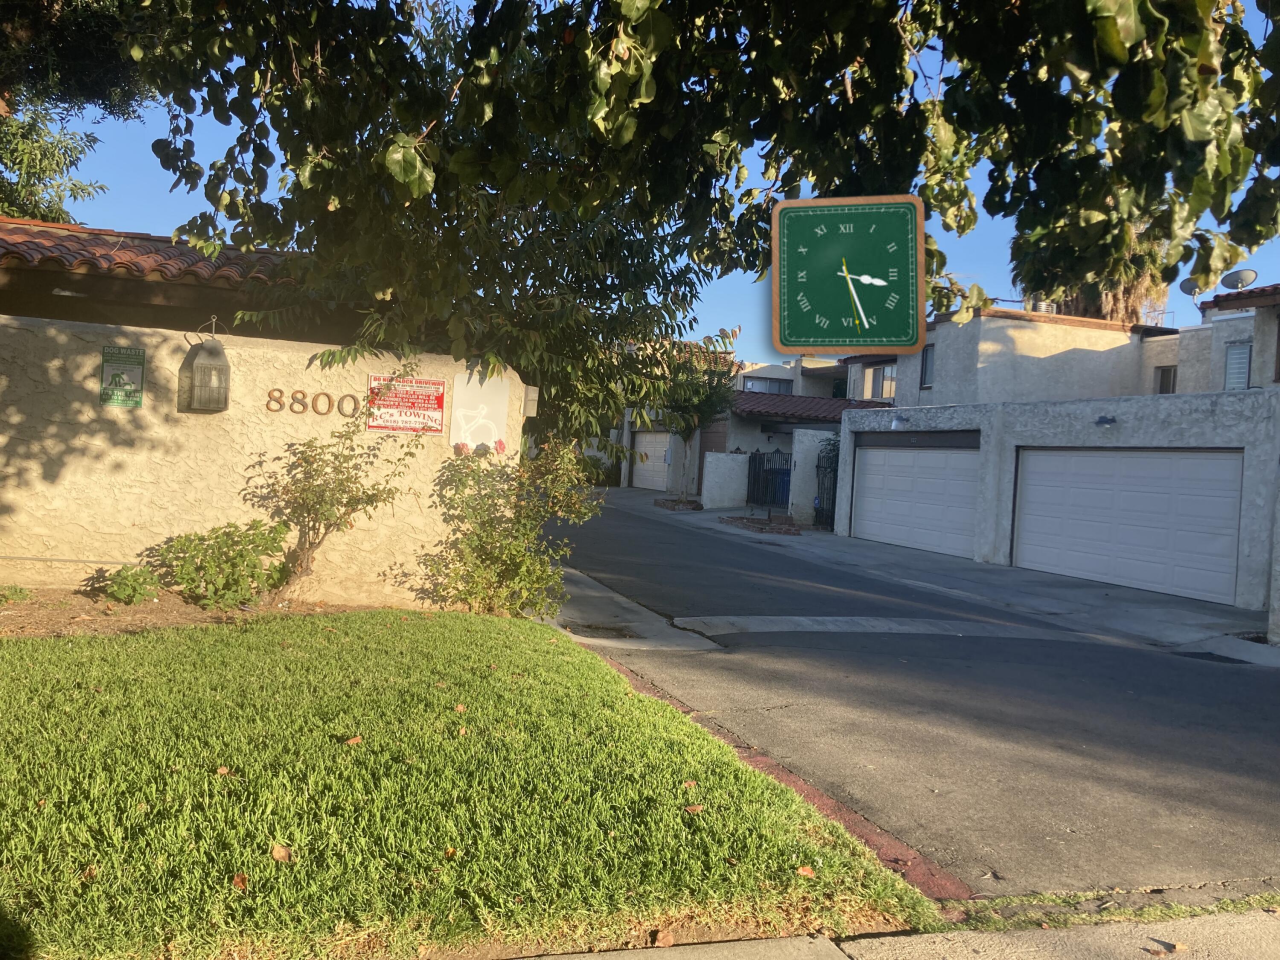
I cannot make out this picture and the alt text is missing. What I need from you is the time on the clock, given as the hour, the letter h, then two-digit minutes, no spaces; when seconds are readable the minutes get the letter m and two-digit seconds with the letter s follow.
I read 3h26m28s
